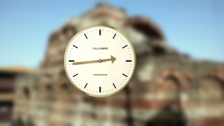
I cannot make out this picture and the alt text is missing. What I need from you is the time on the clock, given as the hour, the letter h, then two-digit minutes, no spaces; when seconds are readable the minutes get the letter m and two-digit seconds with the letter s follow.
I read 2h44
